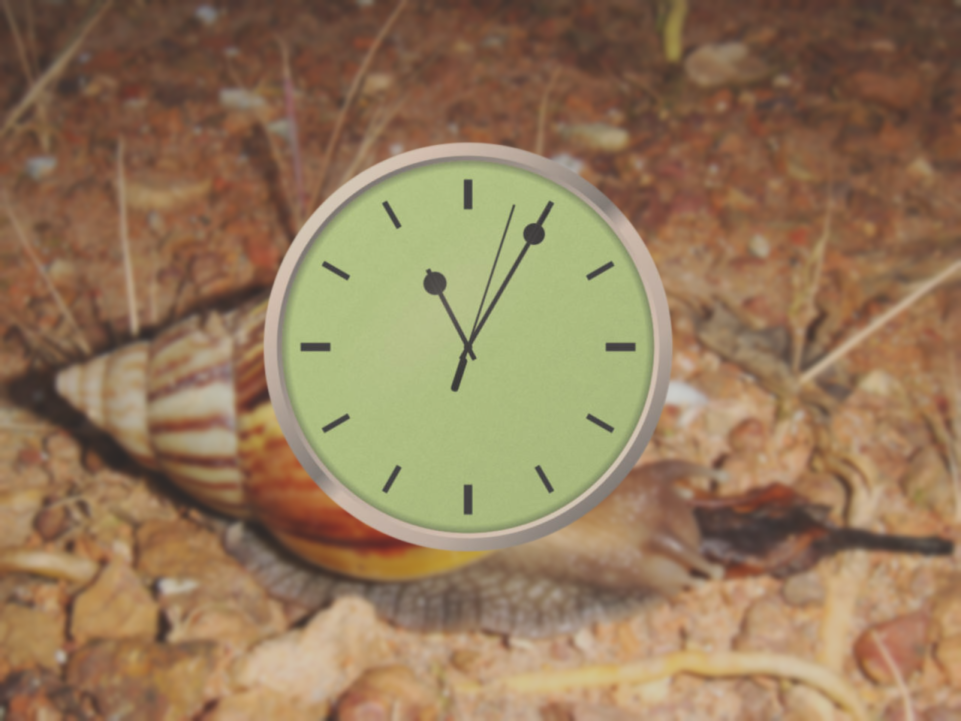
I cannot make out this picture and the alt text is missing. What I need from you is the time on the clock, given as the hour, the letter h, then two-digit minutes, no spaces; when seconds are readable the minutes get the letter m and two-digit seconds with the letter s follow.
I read 11h05m03s
